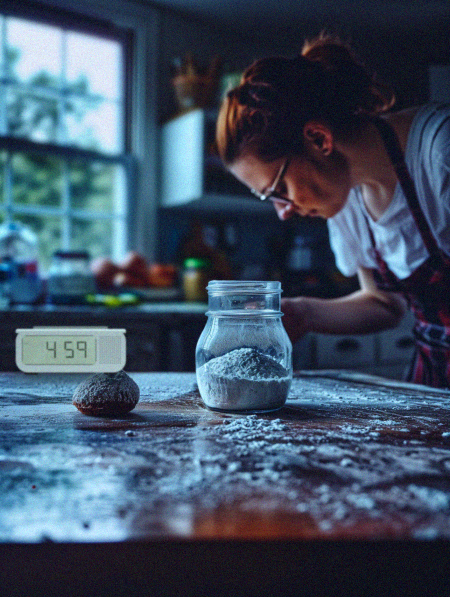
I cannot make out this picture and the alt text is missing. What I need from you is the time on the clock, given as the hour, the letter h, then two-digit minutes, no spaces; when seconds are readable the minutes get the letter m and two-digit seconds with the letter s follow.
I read 4h59
